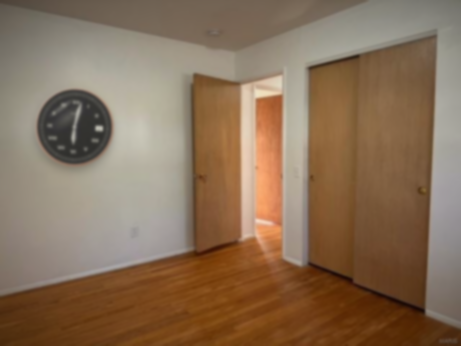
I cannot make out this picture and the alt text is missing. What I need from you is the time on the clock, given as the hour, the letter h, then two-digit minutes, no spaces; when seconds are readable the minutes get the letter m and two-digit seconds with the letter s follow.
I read 6h02
